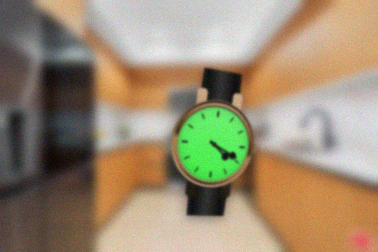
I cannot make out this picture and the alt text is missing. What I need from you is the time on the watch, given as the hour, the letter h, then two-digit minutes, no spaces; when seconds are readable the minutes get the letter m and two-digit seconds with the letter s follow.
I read 4h19
